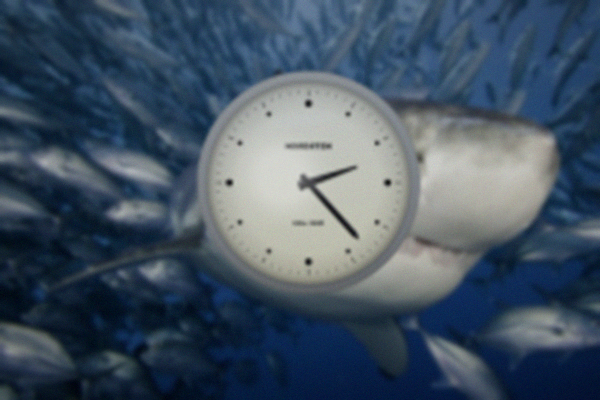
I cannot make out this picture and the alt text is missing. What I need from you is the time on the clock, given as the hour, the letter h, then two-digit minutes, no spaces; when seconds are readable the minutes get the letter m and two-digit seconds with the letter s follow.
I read 2h23
